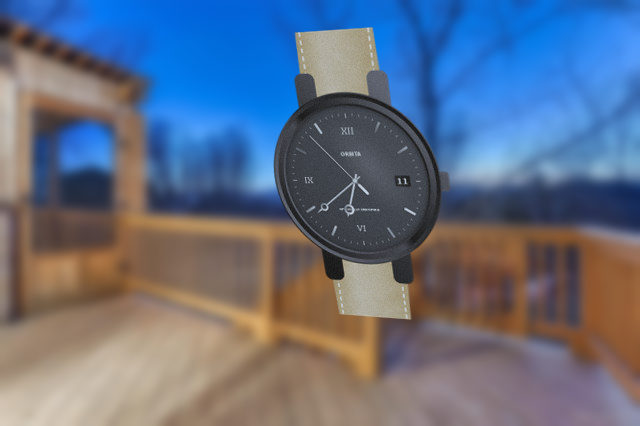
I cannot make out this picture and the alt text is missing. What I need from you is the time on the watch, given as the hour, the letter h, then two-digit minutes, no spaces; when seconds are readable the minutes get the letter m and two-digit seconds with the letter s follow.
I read 6h38m53s
